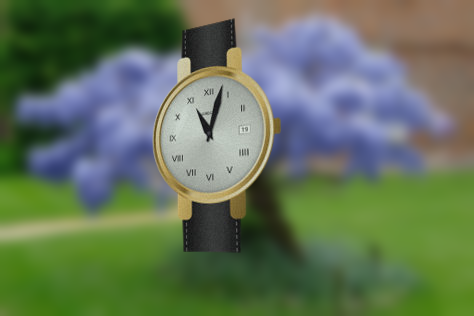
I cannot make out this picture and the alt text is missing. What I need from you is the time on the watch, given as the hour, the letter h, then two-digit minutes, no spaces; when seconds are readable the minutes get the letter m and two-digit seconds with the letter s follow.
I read 11h03
